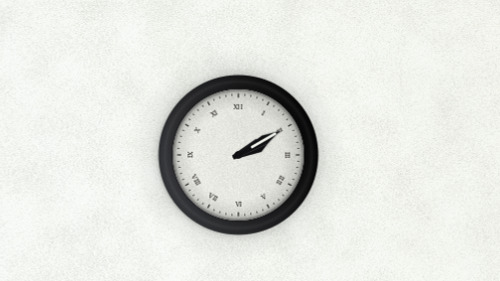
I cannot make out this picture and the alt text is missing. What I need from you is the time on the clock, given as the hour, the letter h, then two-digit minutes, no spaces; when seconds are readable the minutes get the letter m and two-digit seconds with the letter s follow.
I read 2h10
